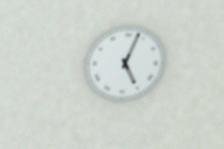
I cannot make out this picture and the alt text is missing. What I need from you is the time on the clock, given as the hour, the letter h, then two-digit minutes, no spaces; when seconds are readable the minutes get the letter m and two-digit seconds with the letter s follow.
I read 5h03
